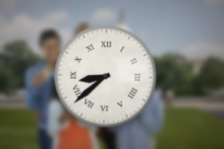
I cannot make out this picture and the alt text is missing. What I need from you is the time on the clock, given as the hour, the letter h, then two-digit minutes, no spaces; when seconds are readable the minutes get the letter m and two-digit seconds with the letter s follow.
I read 8h38
